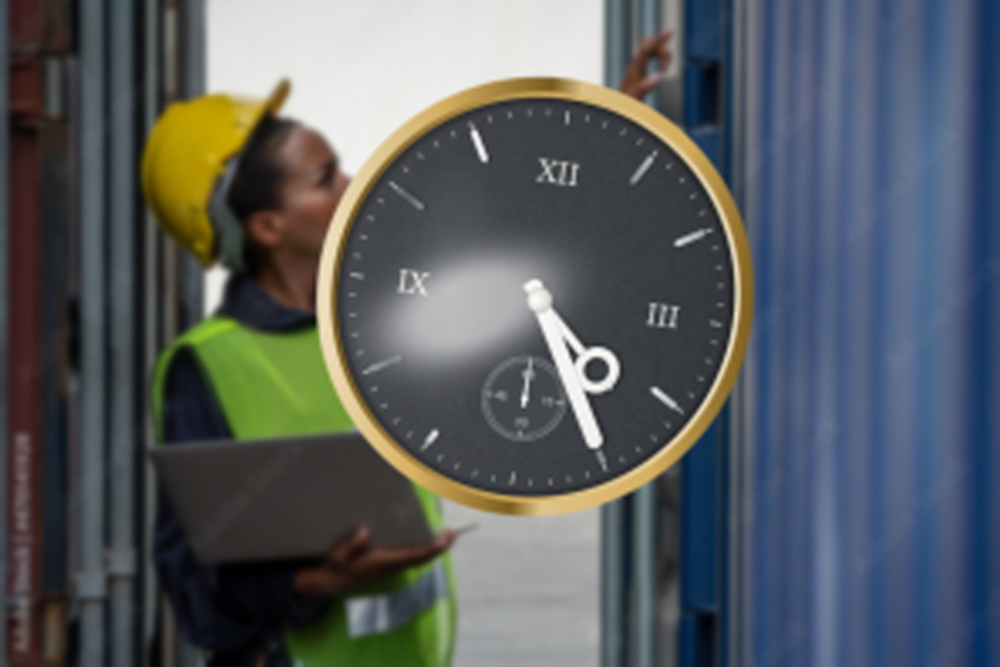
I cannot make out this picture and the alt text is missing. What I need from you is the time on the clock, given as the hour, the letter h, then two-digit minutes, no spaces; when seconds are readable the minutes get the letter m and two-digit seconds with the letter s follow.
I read 4h25
